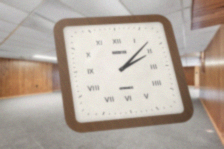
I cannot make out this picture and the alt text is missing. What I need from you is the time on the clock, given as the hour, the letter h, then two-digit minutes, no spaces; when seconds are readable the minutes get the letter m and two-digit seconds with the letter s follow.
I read 2h08
